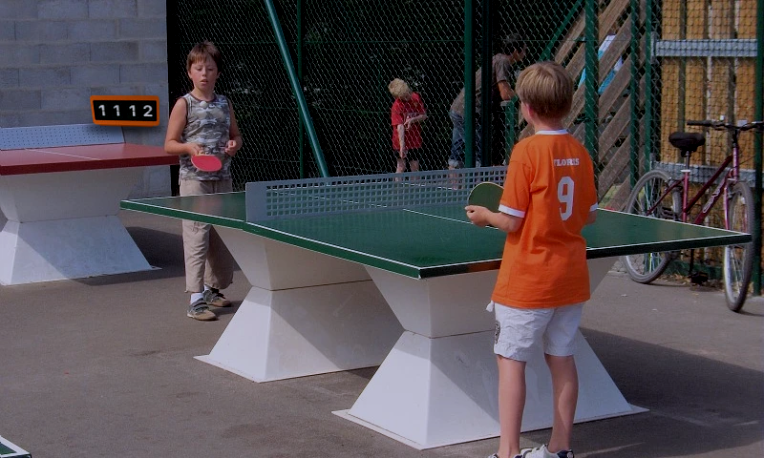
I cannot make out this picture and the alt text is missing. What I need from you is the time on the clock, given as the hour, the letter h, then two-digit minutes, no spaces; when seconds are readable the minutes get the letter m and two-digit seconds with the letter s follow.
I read 11h12
